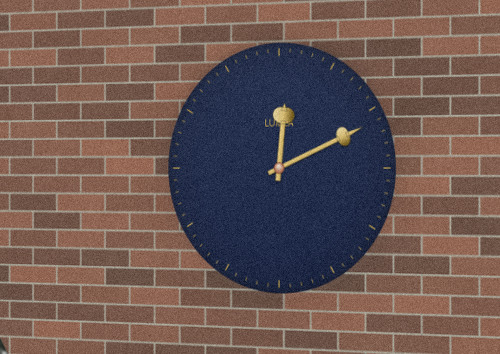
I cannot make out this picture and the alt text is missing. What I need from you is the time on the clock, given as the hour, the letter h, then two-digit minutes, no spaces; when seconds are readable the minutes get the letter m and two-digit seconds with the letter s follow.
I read 12h11
